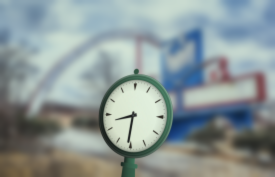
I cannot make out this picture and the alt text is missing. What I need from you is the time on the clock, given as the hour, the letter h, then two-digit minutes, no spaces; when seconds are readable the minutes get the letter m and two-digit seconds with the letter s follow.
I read 8h31
